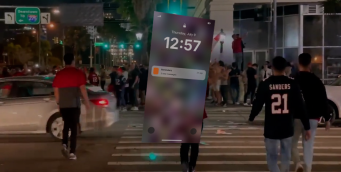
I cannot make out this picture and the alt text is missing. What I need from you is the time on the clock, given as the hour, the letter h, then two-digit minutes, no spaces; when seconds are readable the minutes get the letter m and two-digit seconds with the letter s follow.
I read 12h57
